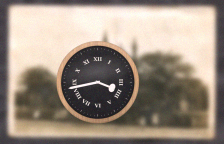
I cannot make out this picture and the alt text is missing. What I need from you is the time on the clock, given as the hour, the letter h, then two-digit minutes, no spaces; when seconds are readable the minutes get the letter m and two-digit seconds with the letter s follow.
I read 3h43
